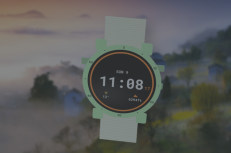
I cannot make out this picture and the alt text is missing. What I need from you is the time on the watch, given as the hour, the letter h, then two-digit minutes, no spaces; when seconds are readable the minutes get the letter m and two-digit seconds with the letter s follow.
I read 11h08
